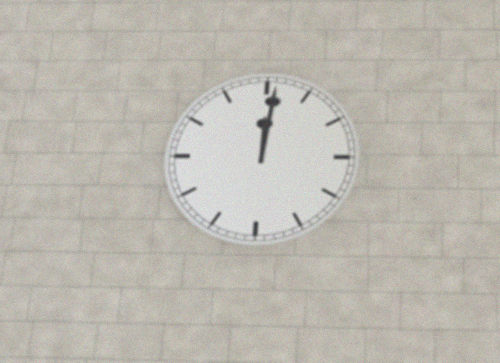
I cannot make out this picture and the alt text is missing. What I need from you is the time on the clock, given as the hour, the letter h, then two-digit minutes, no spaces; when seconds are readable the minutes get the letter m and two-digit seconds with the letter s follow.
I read 12h01
